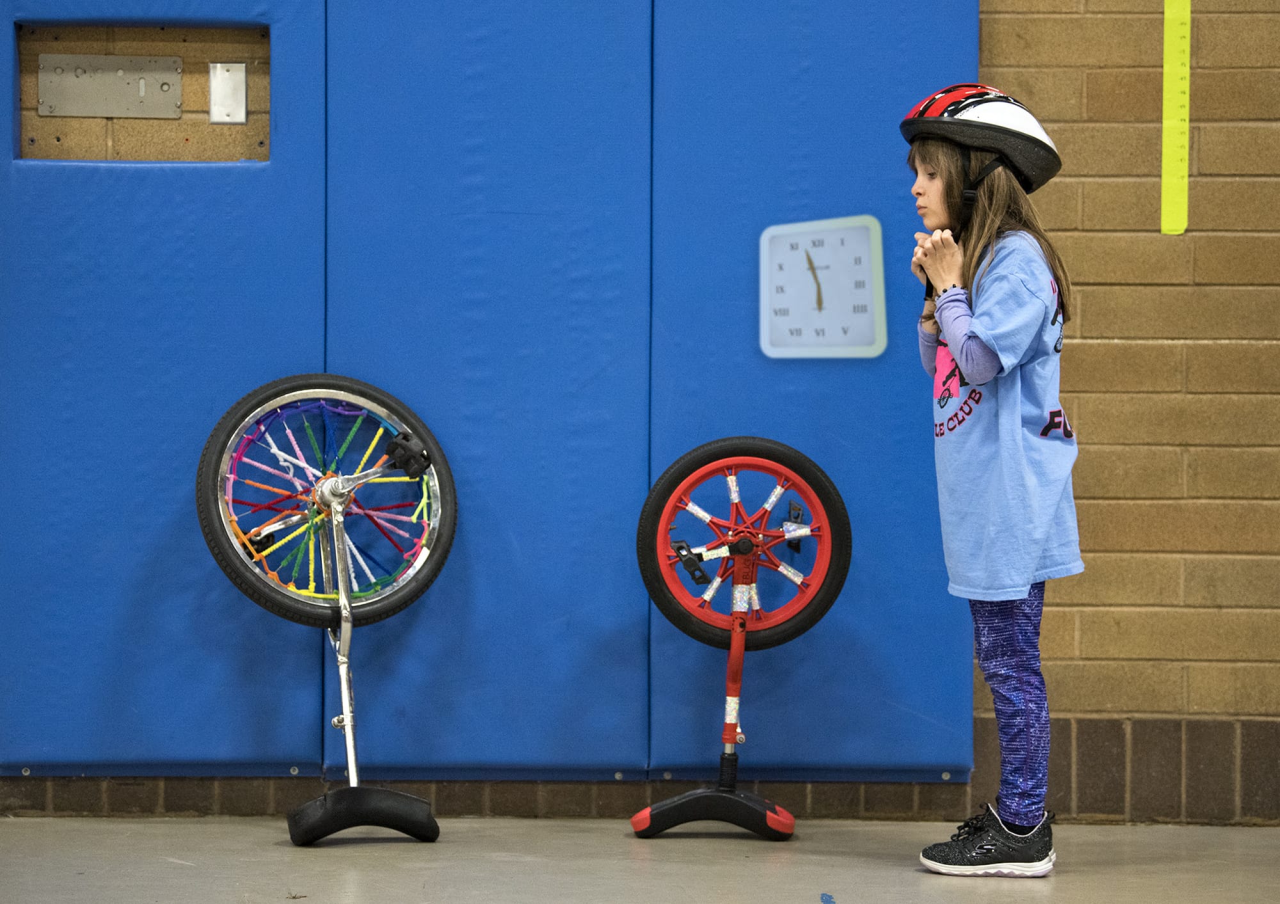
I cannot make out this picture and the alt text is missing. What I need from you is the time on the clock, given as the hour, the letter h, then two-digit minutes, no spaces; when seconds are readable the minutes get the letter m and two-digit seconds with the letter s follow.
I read 5h57
